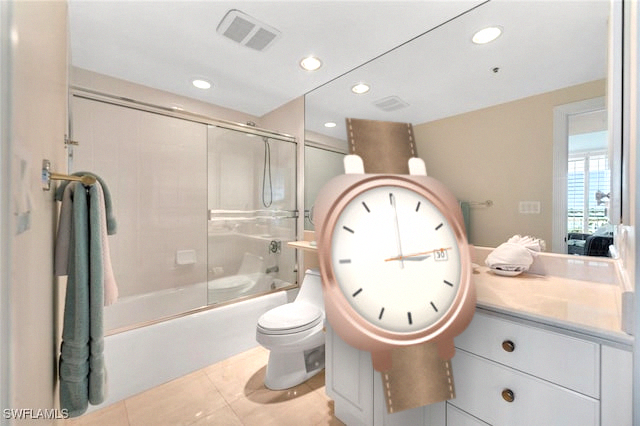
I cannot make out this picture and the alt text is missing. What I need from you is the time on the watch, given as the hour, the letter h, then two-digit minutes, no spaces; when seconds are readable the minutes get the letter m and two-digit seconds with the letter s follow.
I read 3h00m14s
